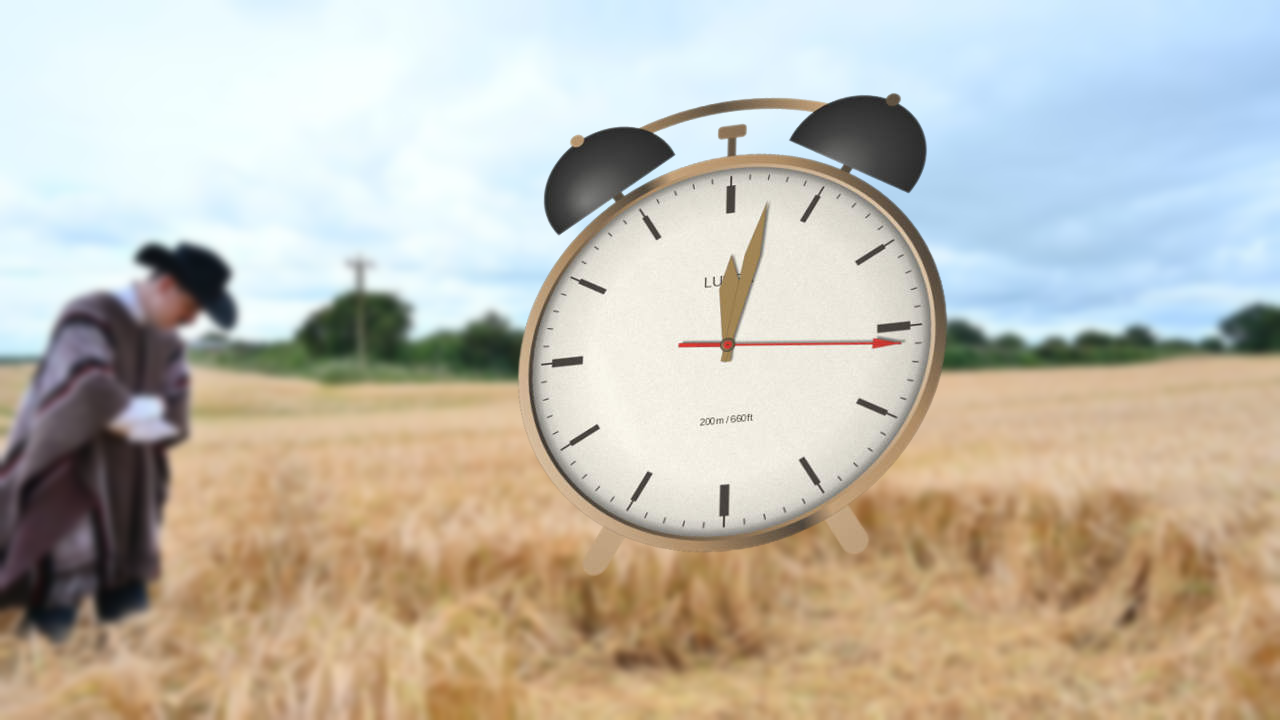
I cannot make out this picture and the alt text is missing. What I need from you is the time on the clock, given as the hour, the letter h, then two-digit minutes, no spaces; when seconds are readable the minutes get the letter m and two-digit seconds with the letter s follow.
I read 12h02m16s
